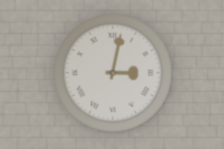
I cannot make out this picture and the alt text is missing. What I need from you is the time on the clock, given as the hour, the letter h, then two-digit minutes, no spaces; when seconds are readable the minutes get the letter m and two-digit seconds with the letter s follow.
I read 3h02
